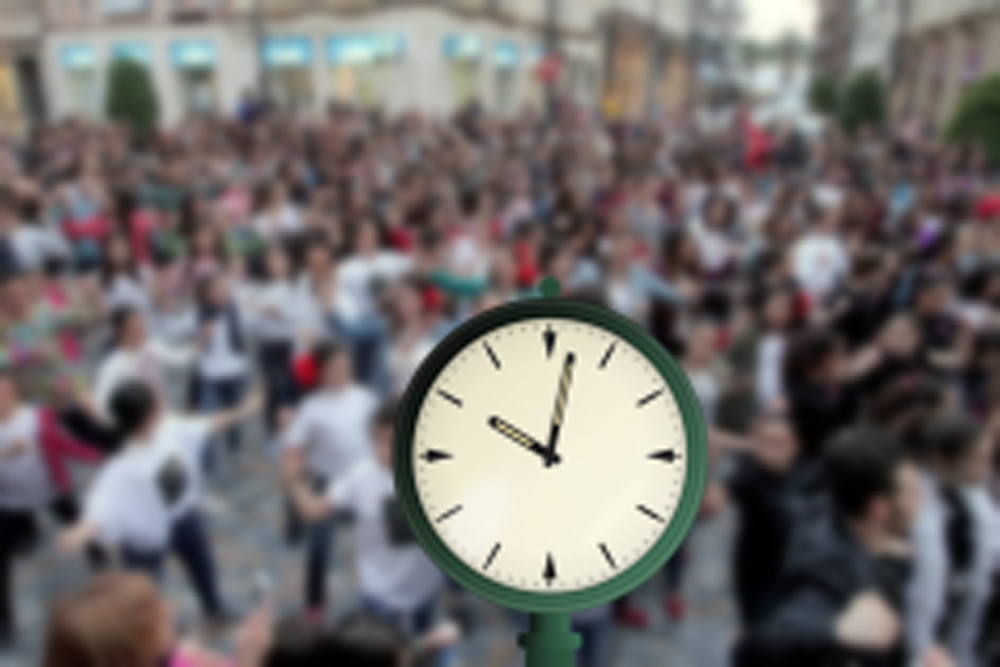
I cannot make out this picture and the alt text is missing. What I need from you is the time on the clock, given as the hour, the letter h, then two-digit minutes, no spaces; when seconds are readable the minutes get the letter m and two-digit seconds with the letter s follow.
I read 10h02
